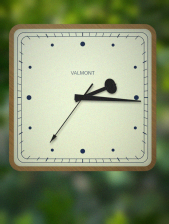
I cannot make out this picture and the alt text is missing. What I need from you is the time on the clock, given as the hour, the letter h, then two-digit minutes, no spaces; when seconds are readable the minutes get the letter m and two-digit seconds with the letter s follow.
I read 2h15m36s
